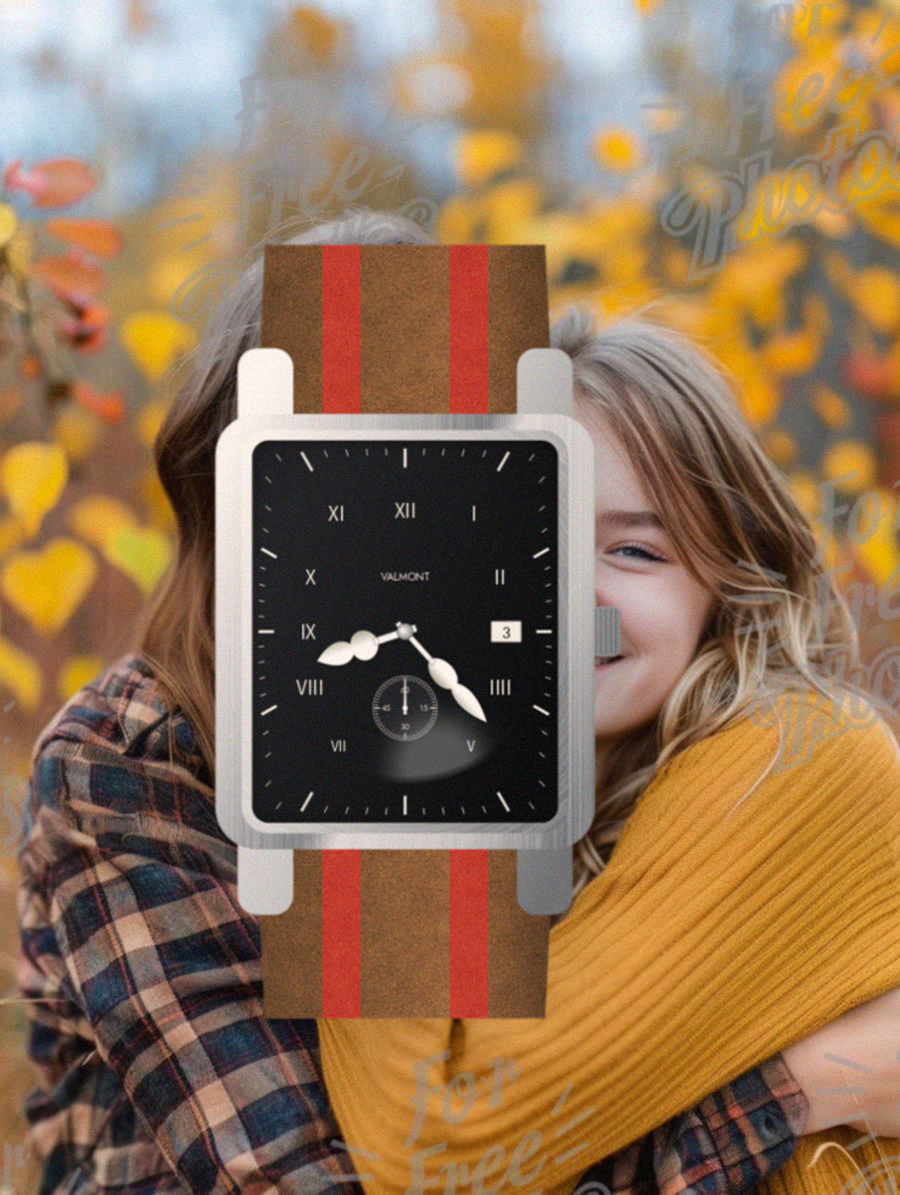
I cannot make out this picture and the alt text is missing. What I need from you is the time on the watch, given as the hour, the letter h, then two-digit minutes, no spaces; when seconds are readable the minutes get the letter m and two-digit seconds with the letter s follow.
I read 8h23
